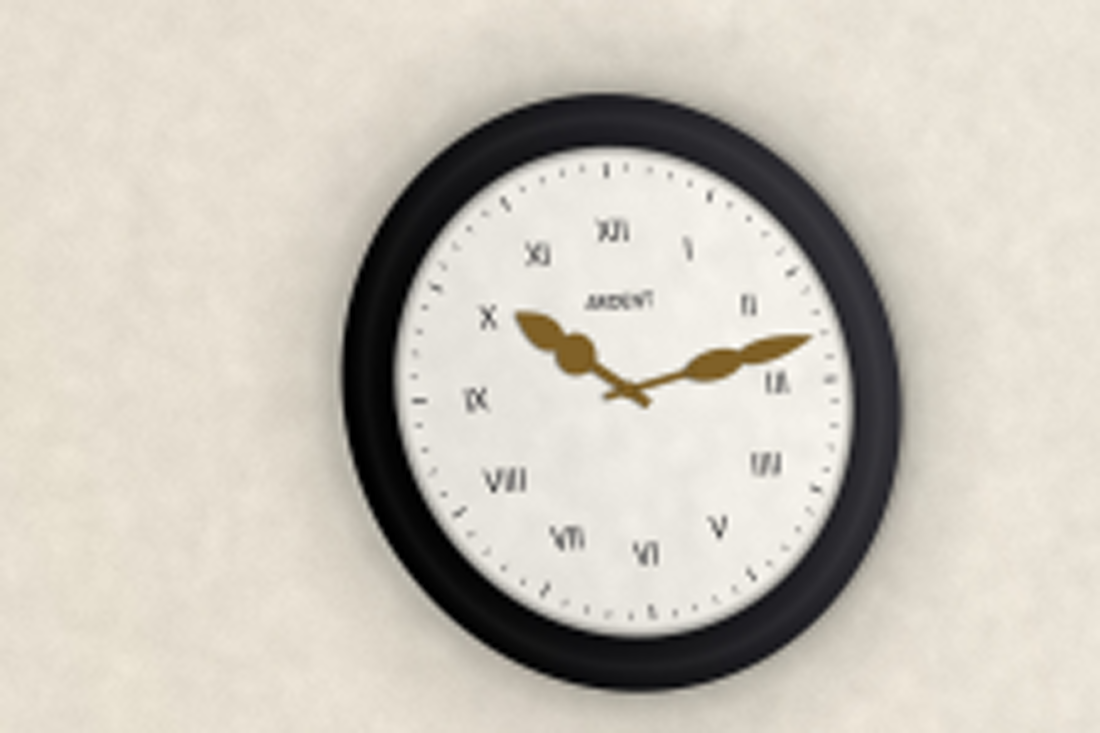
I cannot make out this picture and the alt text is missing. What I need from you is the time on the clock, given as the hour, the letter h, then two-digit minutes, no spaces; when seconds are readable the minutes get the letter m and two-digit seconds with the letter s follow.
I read 10h13
